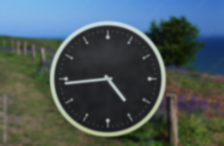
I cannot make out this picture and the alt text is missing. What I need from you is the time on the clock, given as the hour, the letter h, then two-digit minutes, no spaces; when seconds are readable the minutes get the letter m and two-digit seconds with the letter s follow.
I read 4h44
